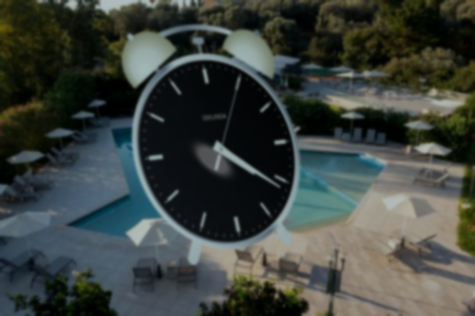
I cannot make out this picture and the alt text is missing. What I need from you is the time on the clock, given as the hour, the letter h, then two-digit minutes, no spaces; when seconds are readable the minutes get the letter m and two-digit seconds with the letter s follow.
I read 4h21m05s
